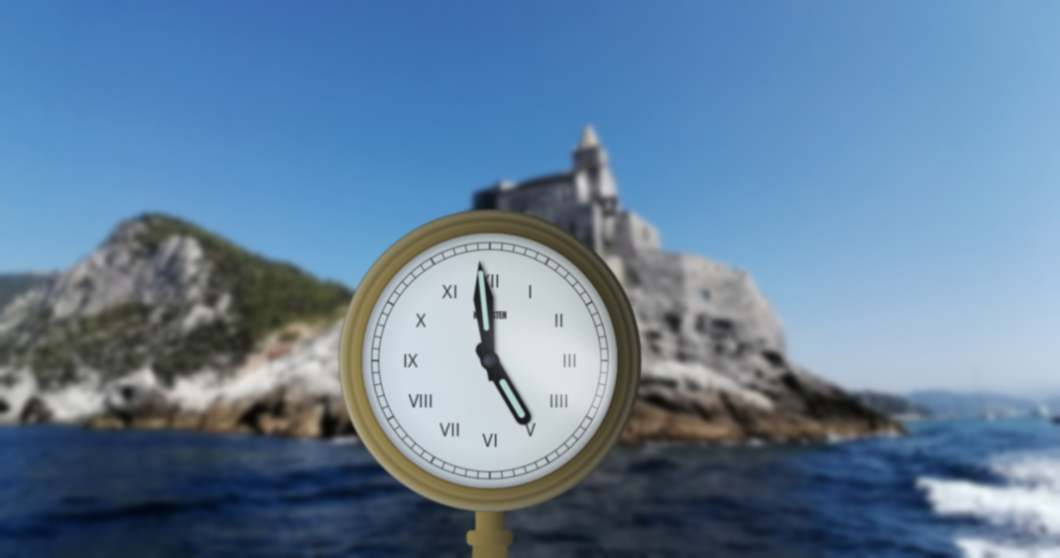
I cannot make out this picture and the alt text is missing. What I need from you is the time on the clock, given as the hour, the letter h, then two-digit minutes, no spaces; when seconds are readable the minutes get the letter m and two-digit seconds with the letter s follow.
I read 4h59
